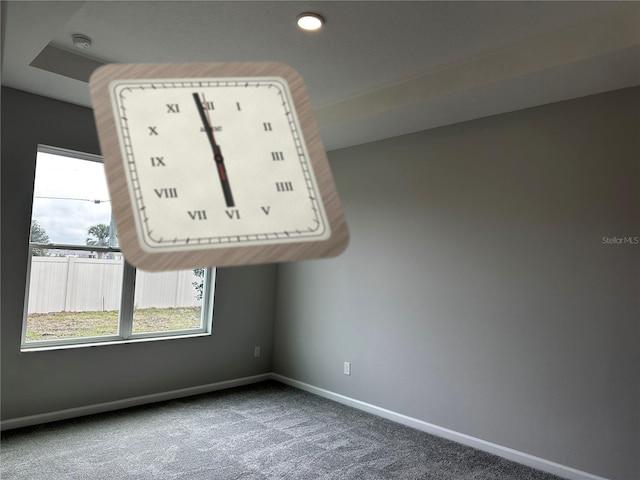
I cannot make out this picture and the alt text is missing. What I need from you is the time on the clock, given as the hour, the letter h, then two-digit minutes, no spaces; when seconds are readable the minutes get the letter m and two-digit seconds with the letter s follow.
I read 5h59m00s
